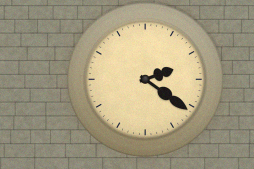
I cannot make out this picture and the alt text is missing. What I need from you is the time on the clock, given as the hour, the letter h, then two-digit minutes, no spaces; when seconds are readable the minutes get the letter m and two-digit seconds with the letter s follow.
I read 2h21
